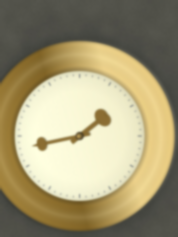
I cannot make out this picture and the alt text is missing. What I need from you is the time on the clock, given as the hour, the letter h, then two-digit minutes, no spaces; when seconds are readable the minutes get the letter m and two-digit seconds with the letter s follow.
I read 1h43
